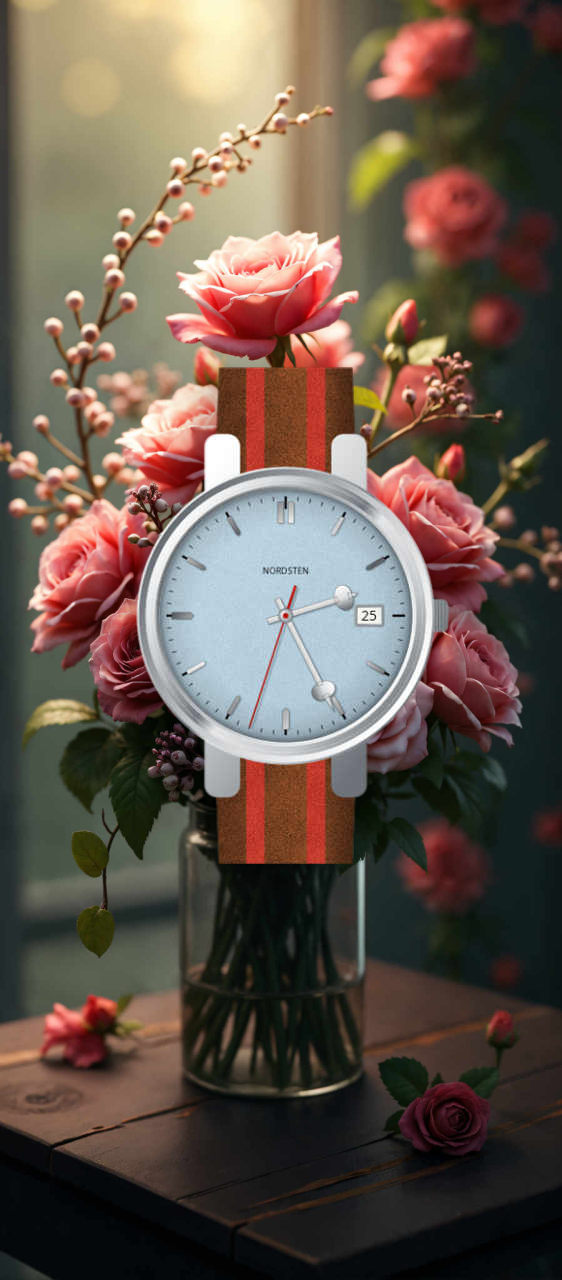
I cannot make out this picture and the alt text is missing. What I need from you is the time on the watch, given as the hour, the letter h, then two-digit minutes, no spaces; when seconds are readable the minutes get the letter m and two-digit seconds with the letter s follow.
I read 2h25m33s
